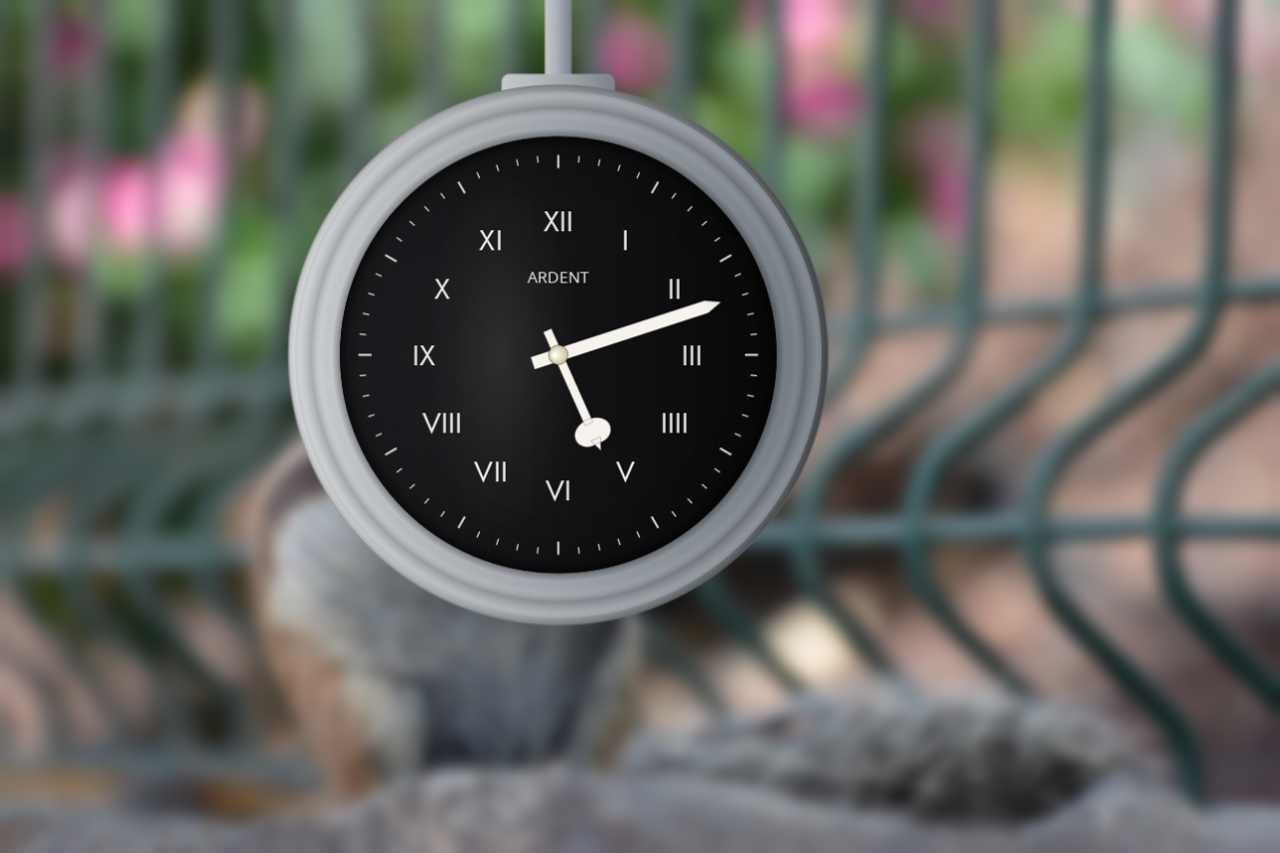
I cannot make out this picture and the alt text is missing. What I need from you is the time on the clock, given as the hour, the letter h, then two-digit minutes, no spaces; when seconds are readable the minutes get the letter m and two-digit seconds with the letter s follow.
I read 5h12
